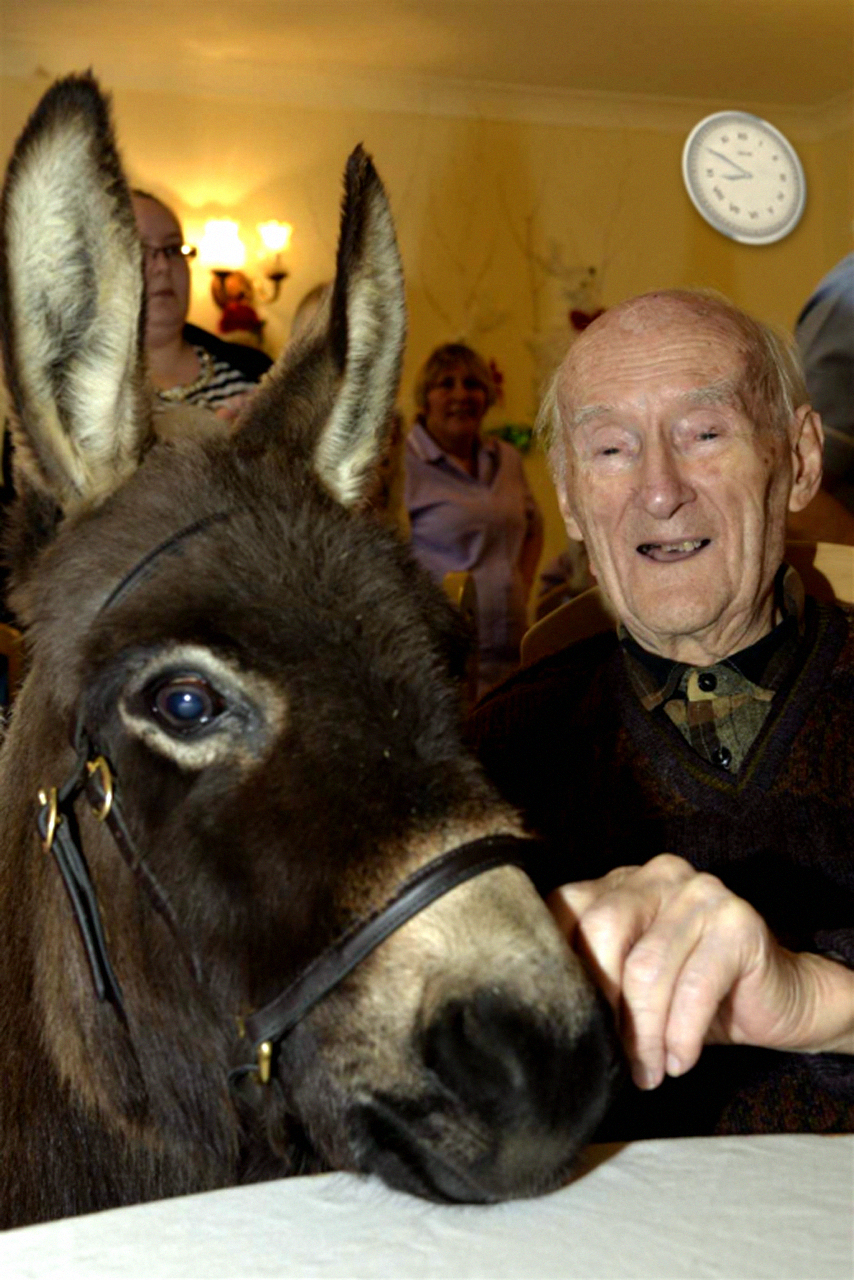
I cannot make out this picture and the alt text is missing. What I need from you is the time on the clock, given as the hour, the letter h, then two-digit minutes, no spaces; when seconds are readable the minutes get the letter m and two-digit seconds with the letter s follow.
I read 8h50
